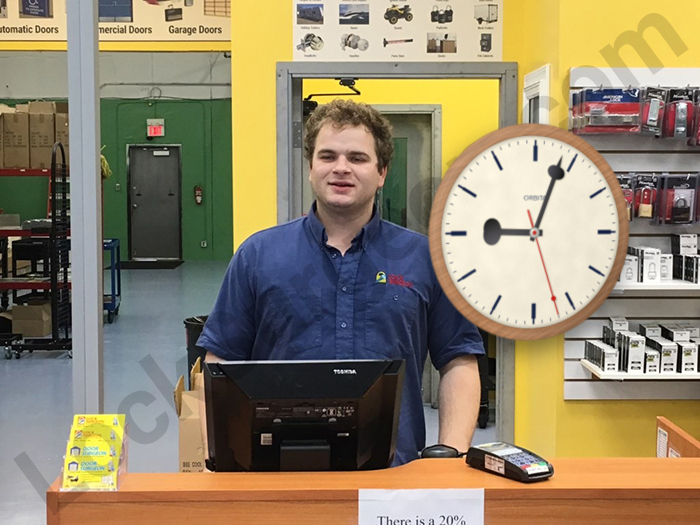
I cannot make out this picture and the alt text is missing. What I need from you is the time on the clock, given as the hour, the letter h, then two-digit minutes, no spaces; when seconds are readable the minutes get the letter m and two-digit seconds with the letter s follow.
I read 9h03m27s
